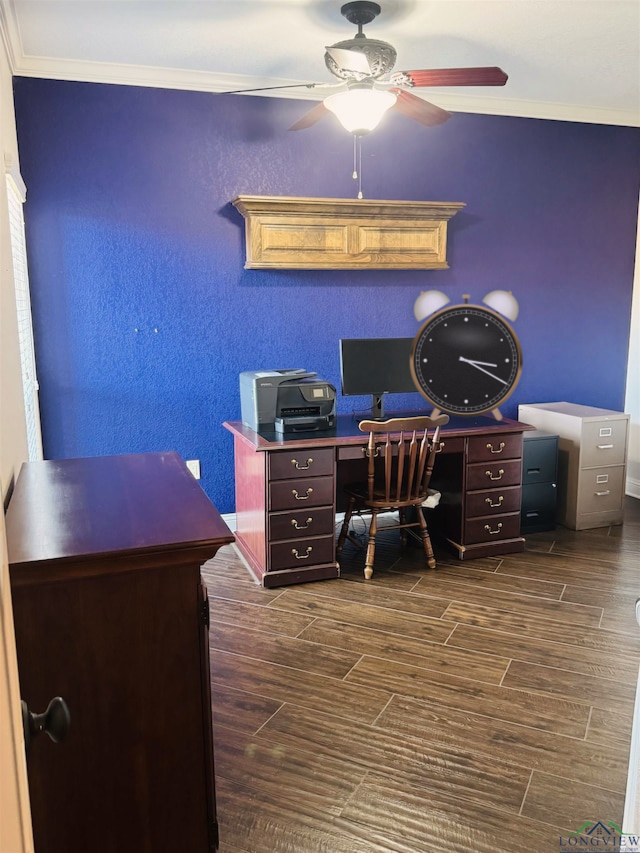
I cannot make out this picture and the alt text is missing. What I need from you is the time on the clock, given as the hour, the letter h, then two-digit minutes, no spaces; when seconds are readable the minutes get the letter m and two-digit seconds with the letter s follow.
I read 3h20
